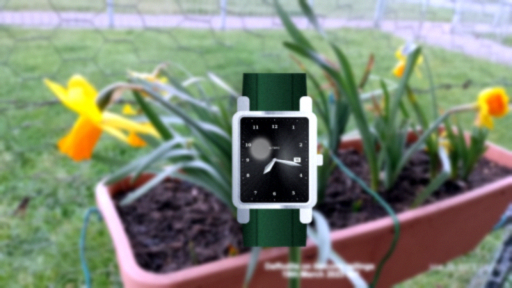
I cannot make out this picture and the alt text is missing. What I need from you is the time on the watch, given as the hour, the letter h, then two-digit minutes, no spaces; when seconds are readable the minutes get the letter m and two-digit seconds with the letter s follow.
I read 7h17
